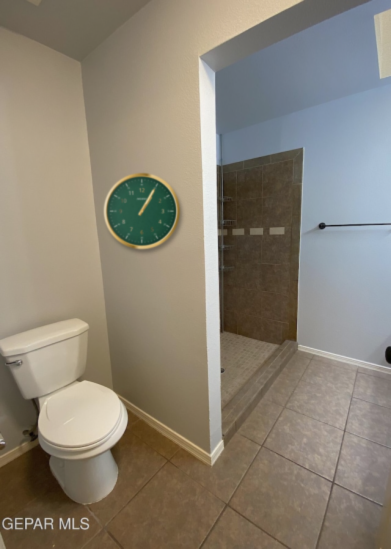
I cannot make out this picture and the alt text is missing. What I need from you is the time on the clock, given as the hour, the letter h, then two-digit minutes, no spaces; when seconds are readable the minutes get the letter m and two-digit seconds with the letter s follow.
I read 1h05
